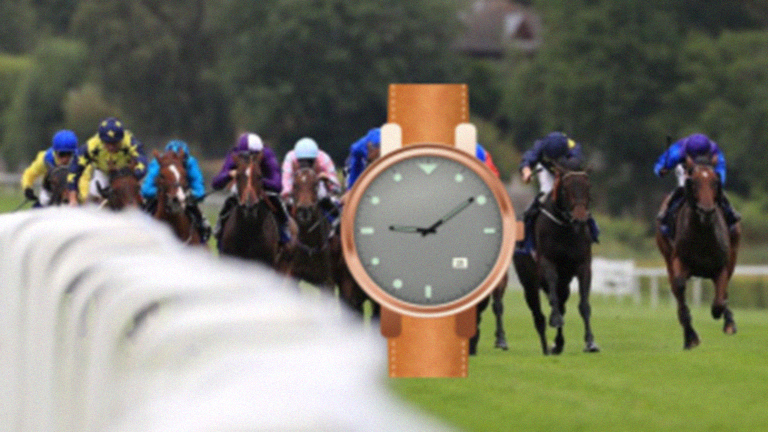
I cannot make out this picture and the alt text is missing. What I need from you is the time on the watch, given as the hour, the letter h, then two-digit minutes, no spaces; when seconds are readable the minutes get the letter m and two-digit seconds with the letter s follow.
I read 9h09
